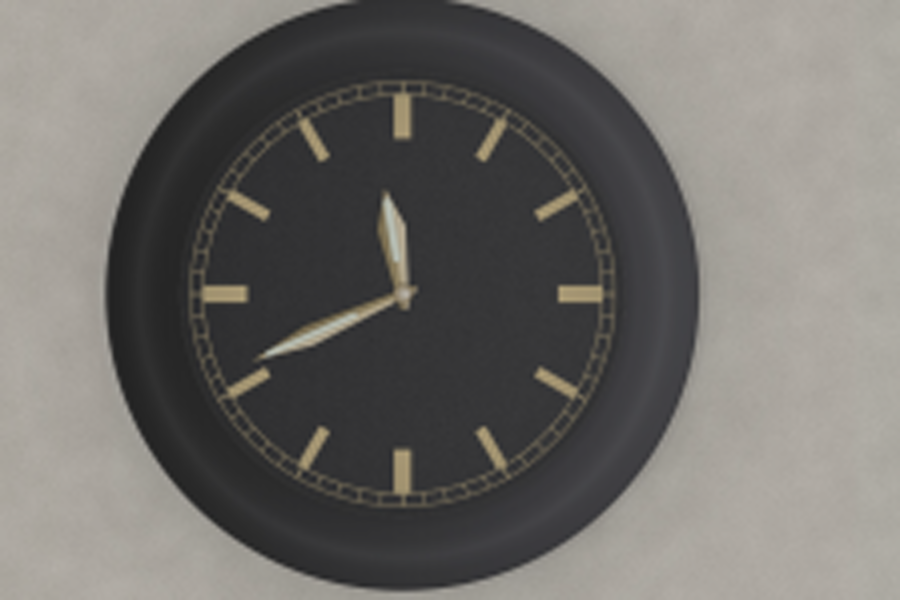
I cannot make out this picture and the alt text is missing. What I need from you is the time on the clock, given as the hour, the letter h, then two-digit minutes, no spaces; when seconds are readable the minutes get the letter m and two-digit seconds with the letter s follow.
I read 11h41
